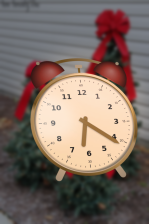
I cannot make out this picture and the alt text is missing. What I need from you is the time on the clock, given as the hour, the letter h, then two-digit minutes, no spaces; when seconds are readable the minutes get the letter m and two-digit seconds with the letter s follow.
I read 6h21
